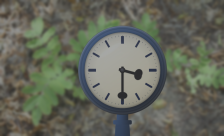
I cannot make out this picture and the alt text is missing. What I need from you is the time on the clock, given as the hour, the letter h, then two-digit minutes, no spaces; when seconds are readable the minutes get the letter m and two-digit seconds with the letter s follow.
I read 3h30
